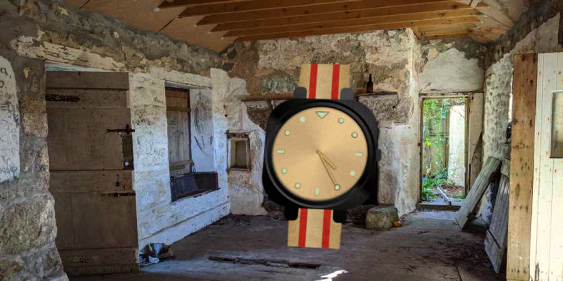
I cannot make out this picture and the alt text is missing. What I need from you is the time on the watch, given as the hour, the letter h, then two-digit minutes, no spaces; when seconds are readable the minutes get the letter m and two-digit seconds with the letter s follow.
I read 4h25
